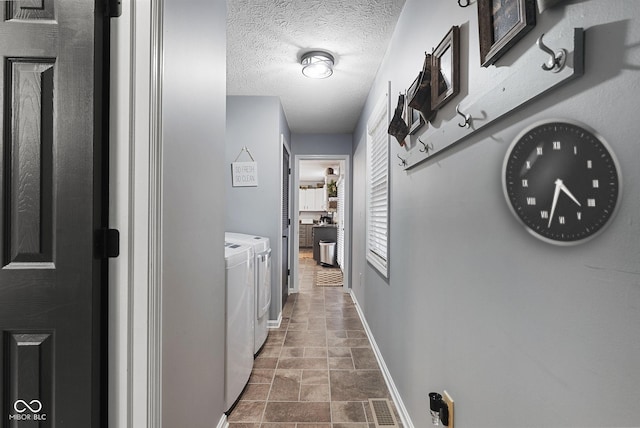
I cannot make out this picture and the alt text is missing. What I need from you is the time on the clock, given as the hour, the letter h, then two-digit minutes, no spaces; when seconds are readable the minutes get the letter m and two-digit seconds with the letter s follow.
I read 4h33
